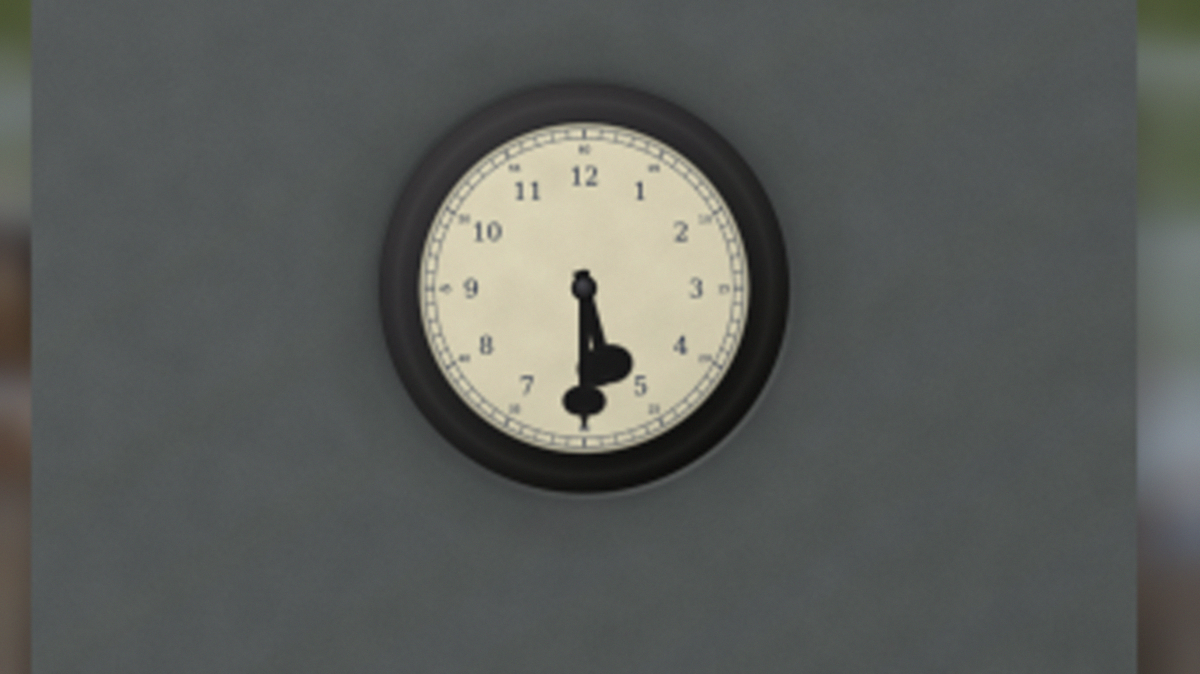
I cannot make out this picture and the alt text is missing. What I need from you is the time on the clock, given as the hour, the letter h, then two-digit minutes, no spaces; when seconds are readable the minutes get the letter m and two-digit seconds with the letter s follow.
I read 5h30
